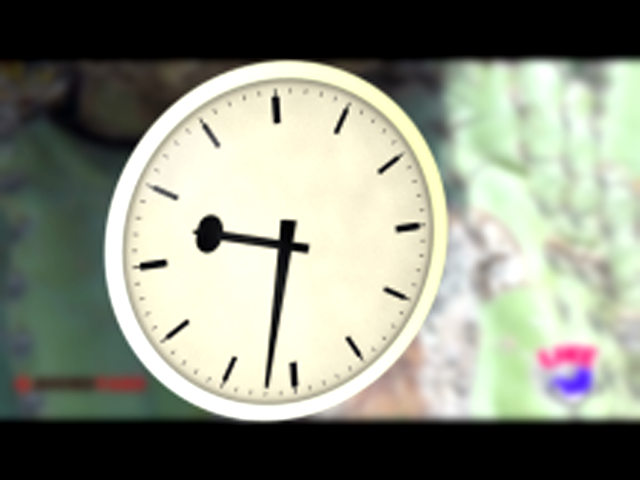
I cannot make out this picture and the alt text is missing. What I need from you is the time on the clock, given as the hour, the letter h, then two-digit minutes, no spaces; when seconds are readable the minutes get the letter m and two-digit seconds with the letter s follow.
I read 9h32
